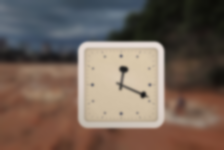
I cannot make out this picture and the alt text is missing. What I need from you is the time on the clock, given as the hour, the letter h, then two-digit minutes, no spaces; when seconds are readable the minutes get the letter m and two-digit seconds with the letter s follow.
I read 12h19
